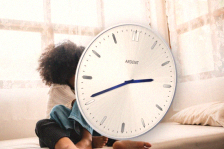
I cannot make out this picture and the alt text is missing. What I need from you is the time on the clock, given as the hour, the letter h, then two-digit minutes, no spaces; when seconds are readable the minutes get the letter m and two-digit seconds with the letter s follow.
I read 2h41
